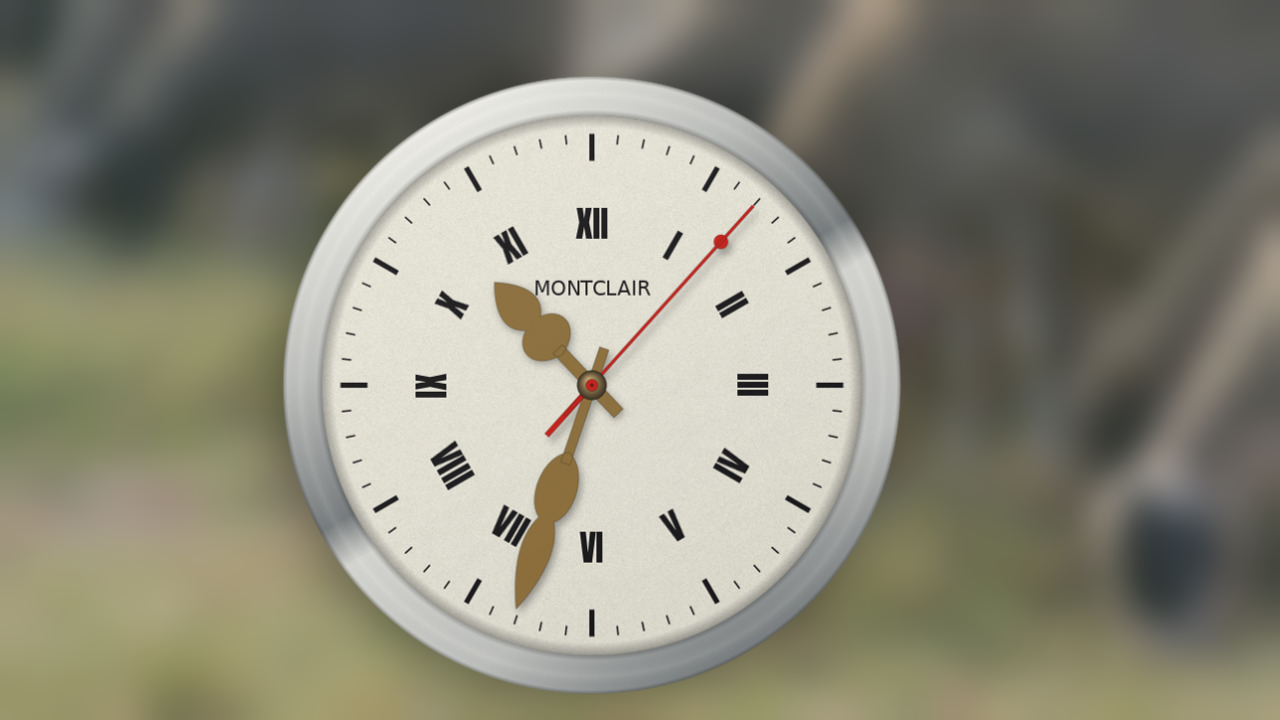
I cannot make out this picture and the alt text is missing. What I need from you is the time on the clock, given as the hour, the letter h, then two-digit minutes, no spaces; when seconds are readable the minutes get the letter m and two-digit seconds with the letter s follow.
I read 10h33m07s
